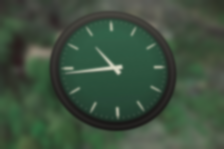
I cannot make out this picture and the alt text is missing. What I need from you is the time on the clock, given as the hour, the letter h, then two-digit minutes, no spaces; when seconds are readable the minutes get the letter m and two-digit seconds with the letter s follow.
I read 10h44
